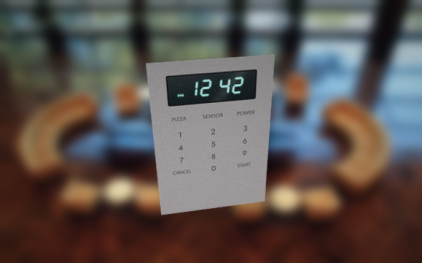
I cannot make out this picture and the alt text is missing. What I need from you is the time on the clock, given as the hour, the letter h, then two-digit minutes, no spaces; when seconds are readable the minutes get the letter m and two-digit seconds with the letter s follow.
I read 12h42
